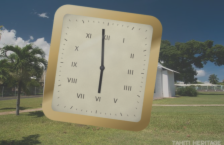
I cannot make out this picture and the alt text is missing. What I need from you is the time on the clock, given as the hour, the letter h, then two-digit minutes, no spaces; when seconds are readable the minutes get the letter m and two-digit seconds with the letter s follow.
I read 5h59
